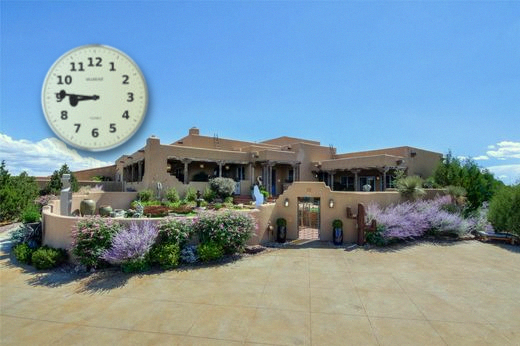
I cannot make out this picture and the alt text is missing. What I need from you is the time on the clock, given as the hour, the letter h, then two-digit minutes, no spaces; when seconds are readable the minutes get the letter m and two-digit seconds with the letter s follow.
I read 8h46
